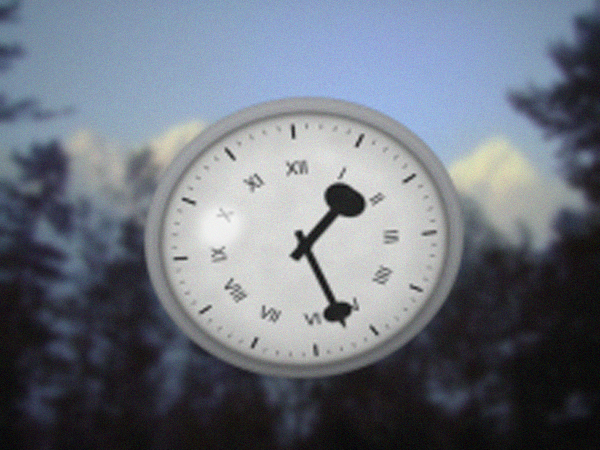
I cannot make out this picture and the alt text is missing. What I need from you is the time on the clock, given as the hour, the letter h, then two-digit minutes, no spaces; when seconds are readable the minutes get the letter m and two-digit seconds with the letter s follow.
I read 1h27
